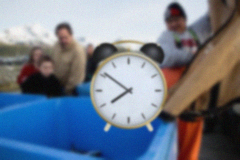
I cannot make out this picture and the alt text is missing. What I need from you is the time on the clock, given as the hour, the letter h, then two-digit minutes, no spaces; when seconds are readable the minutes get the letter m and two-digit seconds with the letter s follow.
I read 7h51
